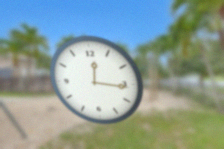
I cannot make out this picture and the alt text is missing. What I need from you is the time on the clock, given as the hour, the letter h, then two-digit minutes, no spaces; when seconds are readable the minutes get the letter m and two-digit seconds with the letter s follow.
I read 12h16
